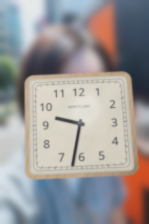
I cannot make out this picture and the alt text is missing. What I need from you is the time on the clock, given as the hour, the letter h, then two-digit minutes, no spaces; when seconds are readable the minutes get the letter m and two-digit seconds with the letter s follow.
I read 9h32
